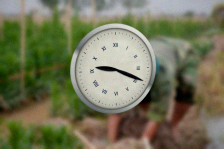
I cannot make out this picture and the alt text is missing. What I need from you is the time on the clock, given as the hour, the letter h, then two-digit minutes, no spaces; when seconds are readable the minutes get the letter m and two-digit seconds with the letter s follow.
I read 9h19
